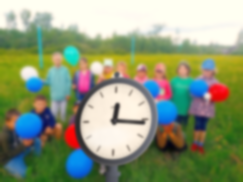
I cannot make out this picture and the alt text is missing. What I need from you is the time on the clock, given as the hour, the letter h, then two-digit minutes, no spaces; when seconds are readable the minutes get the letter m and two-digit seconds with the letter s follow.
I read 12h16
